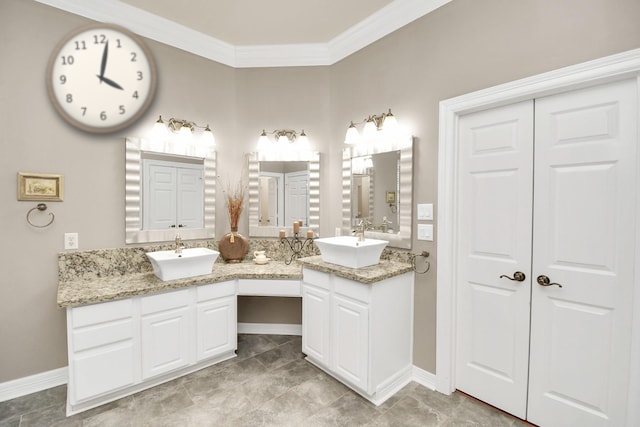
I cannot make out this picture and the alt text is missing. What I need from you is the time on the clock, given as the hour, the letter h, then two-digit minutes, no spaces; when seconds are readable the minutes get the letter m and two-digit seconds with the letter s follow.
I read 4h02
